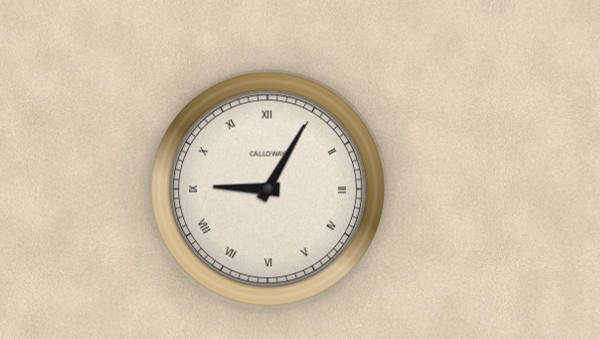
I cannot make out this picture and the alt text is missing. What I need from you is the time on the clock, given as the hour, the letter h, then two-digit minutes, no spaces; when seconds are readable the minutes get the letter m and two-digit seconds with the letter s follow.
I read 9h05
